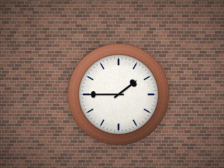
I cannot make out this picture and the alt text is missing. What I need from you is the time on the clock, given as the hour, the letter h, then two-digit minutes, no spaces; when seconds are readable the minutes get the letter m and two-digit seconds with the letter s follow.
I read 1h45
